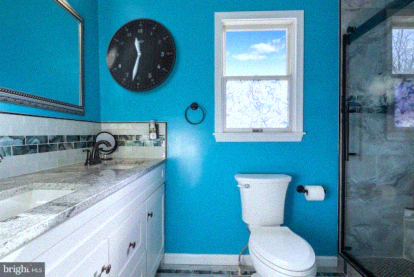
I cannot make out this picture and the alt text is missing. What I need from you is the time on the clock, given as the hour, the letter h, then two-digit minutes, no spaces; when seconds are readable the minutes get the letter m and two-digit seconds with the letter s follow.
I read 11h32
